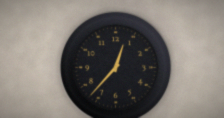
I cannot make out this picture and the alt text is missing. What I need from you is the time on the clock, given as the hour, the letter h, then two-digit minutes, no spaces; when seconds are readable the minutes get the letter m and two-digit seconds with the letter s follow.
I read 12h37
